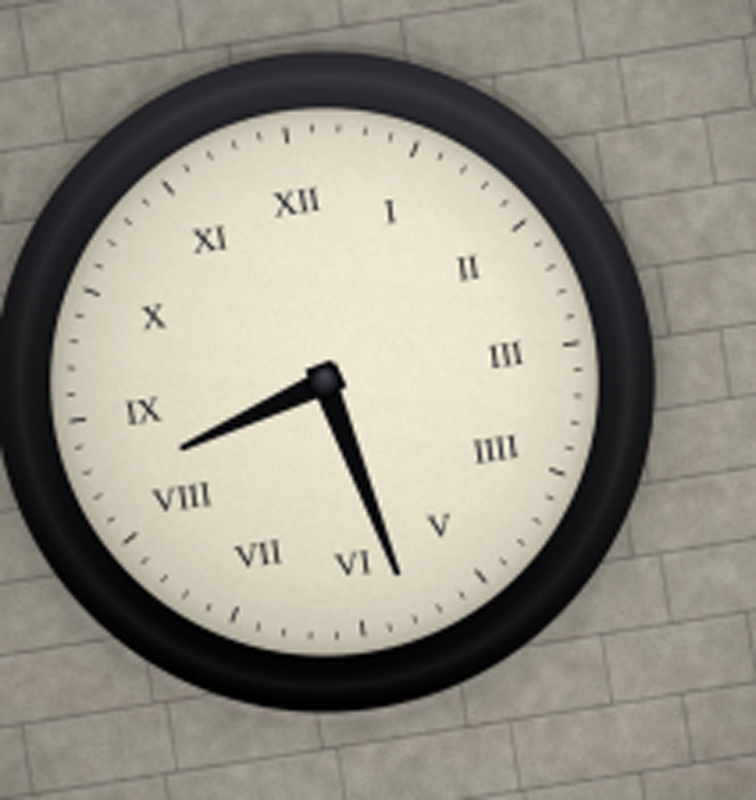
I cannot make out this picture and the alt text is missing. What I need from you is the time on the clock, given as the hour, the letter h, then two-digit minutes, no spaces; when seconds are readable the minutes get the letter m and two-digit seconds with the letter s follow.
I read 8h28
